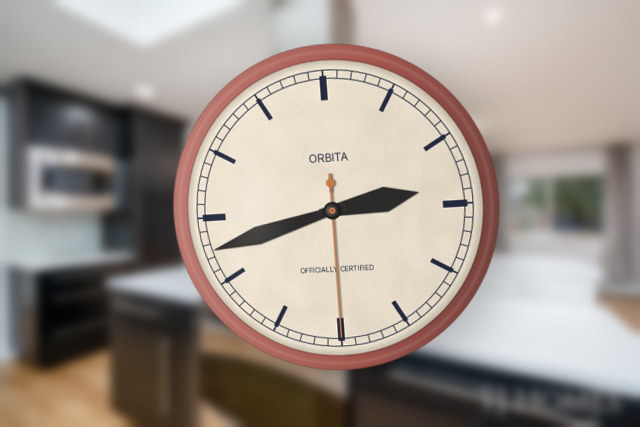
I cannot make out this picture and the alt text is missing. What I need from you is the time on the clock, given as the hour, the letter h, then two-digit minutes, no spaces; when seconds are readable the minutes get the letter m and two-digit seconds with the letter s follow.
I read 2h42m30s
